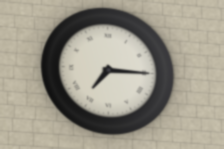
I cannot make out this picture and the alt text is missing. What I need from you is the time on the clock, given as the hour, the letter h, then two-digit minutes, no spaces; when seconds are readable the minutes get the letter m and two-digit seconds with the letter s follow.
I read 7h15
